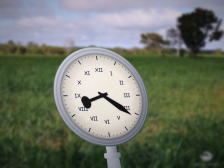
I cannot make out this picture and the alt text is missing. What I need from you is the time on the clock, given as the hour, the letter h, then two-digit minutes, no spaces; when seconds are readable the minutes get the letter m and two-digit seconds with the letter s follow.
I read 8h21
